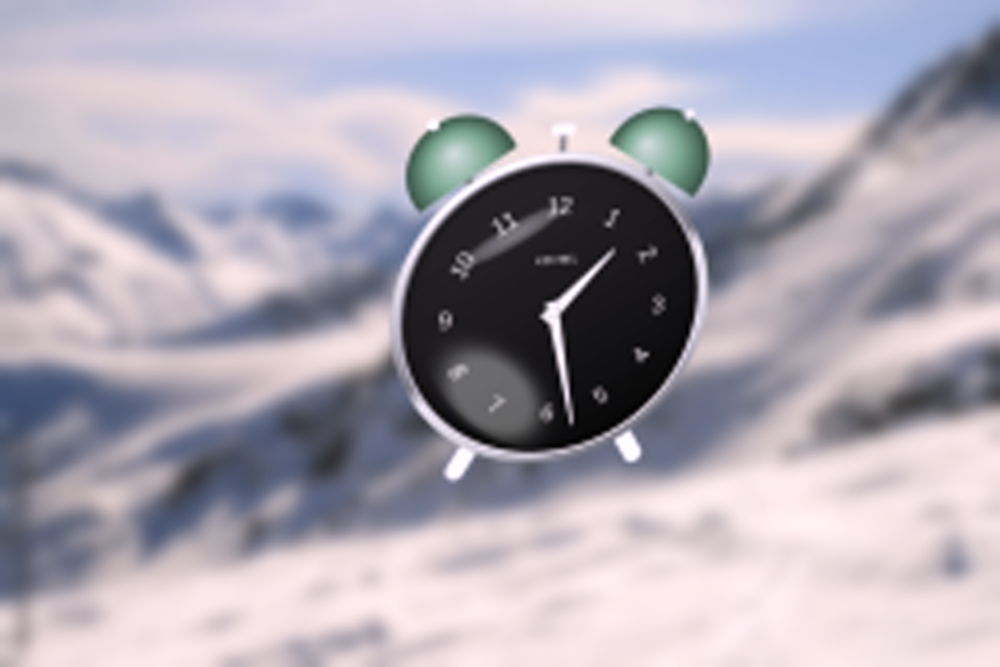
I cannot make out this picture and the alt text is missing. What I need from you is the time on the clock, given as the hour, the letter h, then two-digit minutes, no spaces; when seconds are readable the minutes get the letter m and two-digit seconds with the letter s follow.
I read 1h28
